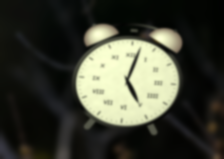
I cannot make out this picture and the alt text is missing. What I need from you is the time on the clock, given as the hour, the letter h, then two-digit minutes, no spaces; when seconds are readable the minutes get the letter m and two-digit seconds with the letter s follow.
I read 5h02
